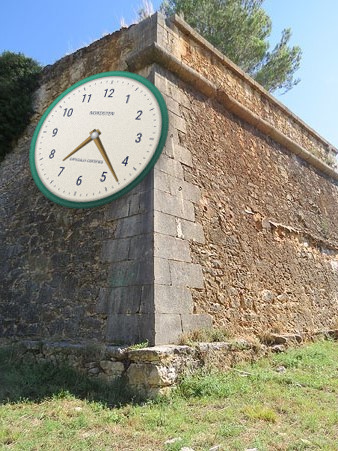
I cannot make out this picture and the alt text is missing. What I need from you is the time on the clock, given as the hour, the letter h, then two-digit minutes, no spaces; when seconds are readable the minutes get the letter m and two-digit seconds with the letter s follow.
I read 7h23
